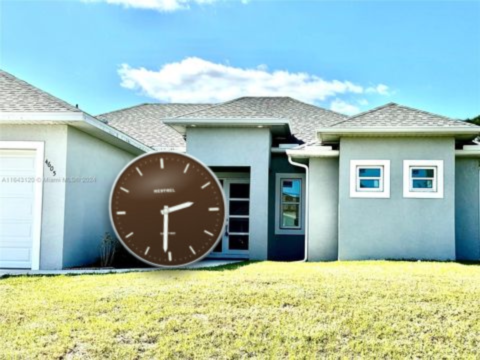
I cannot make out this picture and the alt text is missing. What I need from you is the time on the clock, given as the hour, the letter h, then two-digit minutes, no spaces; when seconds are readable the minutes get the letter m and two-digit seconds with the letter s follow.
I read 2h31
